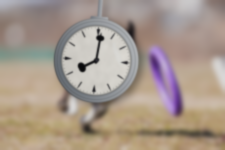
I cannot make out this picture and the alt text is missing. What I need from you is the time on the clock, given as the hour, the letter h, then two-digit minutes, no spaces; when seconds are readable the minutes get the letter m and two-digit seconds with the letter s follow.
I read 8h01
